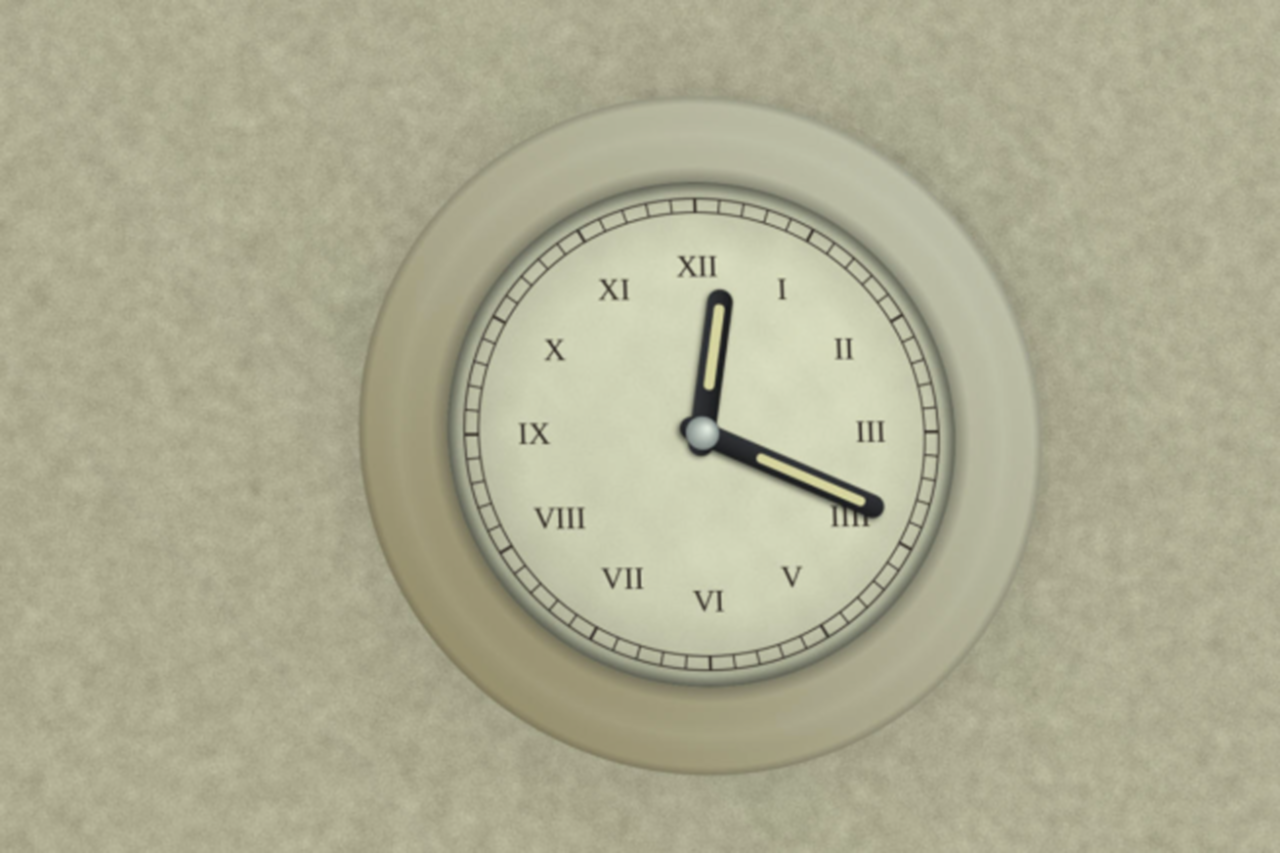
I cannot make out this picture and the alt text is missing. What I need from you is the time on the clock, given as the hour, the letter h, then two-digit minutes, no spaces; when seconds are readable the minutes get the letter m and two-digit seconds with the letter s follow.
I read 12h19
